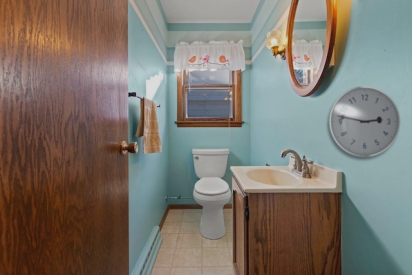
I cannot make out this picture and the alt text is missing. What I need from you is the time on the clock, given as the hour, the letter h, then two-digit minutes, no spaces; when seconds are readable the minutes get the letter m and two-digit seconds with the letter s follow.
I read 2h47
